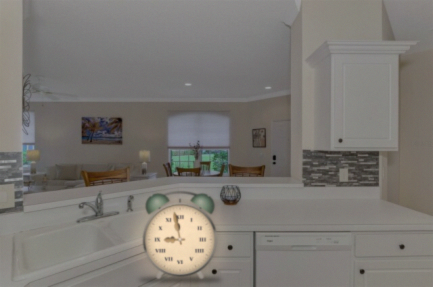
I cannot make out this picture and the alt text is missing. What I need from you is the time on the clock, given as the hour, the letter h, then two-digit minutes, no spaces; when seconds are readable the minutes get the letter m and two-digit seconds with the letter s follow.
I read 8h58
